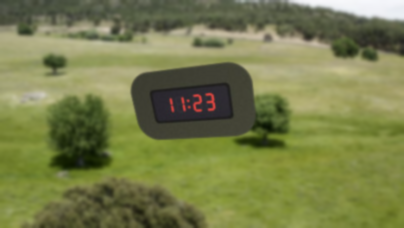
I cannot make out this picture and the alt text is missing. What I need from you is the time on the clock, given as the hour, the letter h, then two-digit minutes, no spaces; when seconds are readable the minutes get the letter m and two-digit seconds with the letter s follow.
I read 11h23
